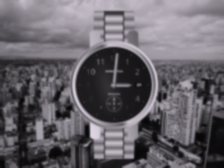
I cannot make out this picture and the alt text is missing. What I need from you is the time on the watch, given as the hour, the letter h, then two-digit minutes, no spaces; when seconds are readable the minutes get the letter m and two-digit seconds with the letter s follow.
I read 3h01
